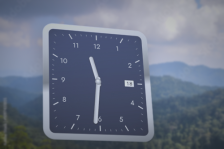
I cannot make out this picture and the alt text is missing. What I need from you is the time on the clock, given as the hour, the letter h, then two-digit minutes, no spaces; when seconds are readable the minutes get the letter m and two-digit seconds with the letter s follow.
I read 11h31
